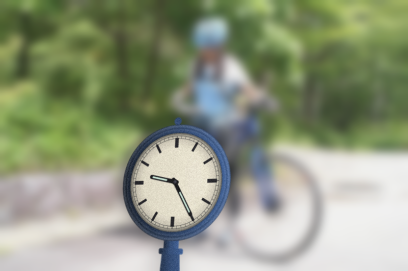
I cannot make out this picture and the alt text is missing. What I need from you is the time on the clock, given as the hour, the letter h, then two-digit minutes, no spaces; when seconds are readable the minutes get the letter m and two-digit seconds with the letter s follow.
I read 9h25
